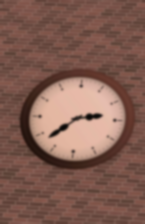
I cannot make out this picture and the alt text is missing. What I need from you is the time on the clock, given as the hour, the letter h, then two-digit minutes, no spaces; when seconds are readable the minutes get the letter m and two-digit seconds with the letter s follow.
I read 2h38
